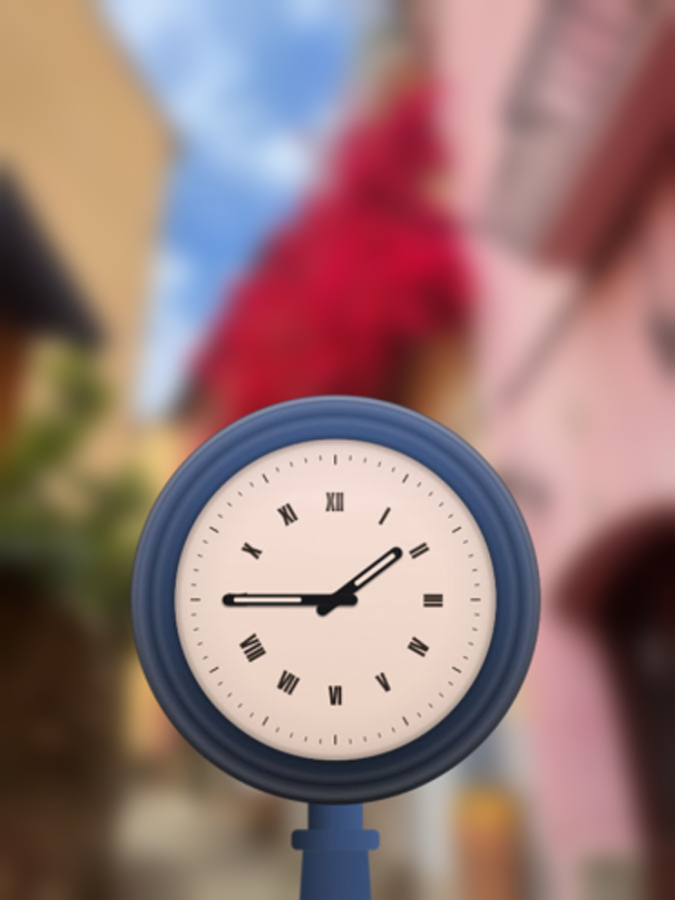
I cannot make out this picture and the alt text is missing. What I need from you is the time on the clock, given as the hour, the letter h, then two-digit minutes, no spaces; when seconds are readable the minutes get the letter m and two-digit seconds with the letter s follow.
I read 1h45
